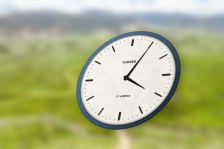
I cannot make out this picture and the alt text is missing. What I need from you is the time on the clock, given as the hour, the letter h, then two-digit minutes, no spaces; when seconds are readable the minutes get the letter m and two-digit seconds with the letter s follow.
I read 4h05
